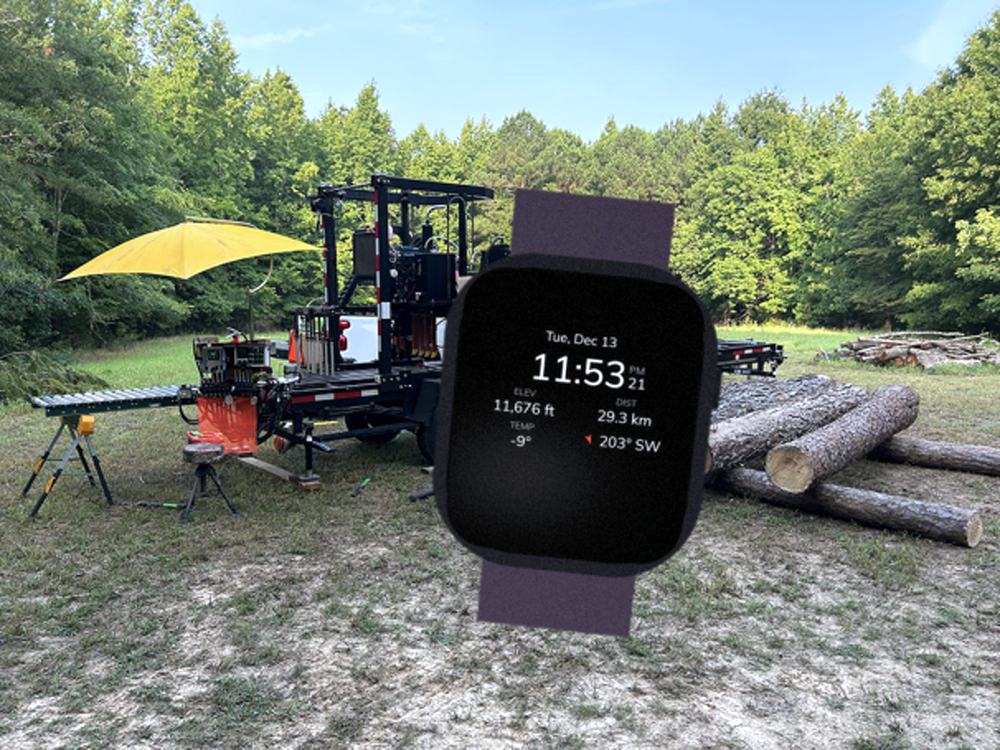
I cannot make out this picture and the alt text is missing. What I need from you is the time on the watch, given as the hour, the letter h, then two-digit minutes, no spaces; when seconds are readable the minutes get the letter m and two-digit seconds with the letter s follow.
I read 11h53m21s
